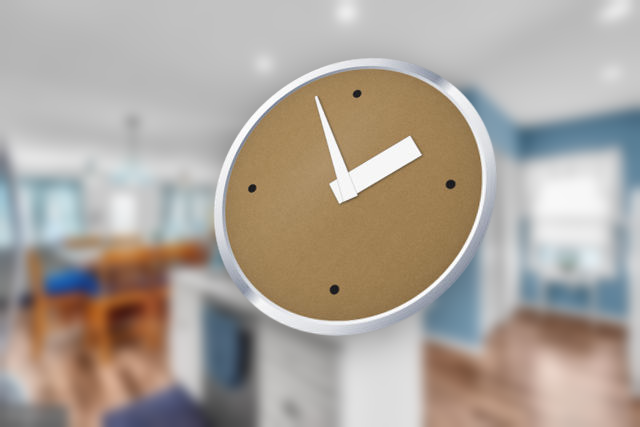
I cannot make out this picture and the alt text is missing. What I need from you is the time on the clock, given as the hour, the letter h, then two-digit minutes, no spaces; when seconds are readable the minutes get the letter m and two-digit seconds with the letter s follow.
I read 1h56
